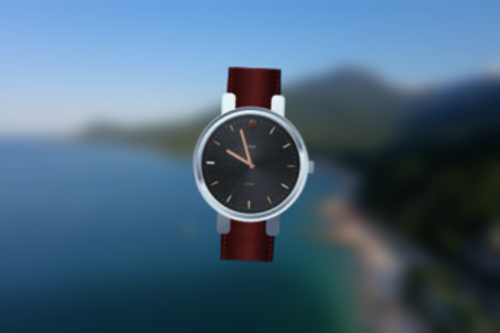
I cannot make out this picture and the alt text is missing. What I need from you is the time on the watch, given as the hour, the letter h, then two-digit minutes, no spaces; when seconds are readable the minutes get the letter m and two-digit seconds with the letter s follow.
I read 9h57
